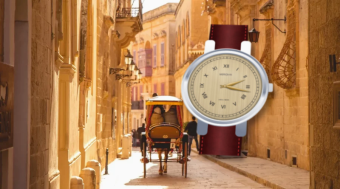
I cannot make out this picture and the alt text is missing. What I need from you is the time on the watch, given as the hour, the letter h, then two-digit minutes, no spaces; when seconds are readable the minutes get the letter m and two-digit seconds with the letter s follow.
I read 2h17
